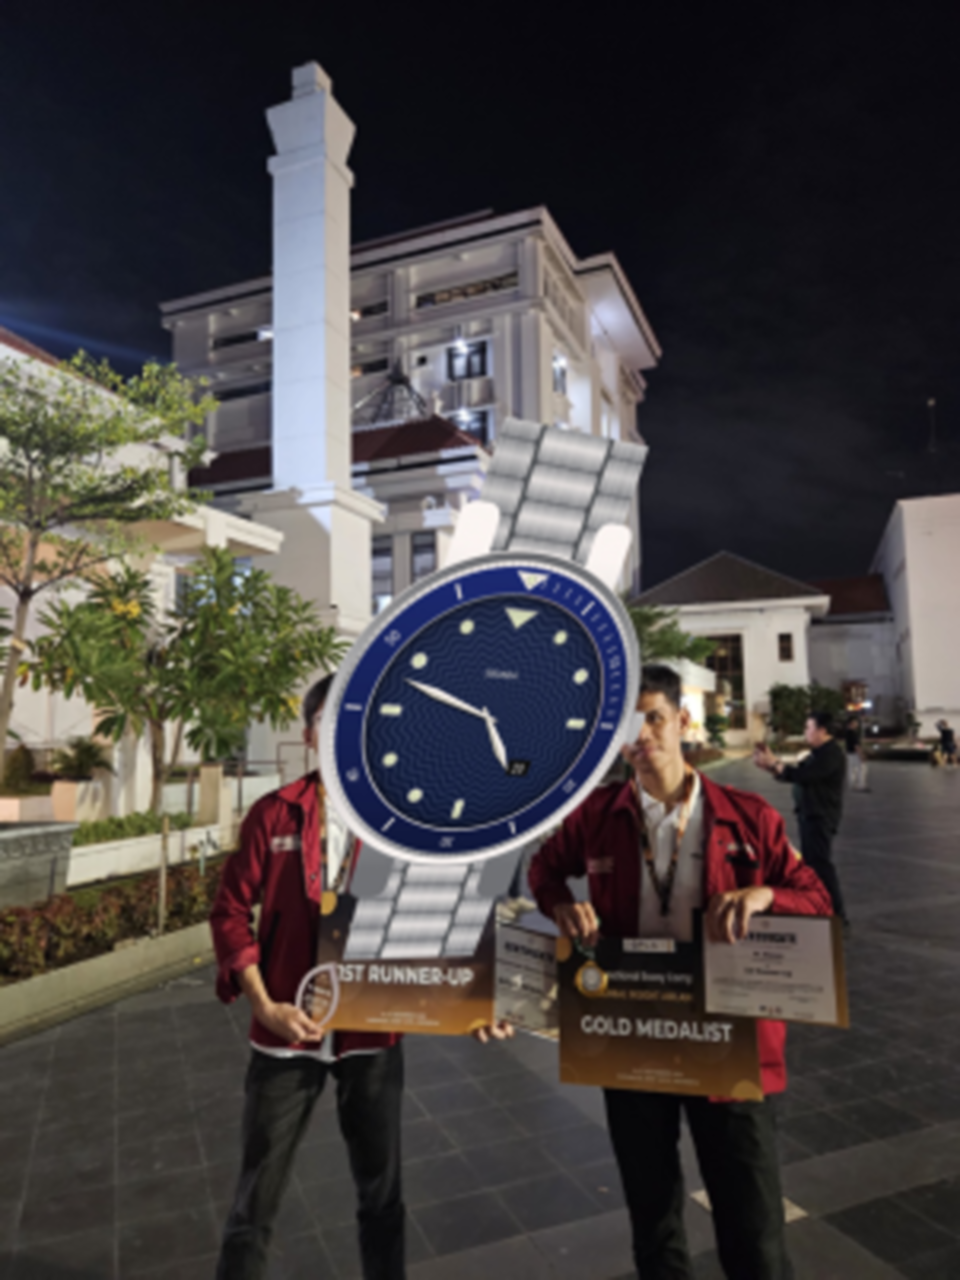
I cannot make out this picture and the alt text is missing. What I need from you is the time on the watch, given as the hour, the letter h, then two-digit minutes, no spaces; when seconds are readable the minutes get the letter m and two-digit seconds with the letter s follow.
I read 4h48
